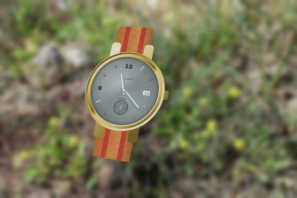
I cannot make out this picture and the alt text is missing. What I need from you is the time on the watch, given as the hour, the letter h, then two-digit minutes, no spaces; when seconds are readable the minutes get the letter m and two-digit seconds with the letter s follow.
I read 11h22
